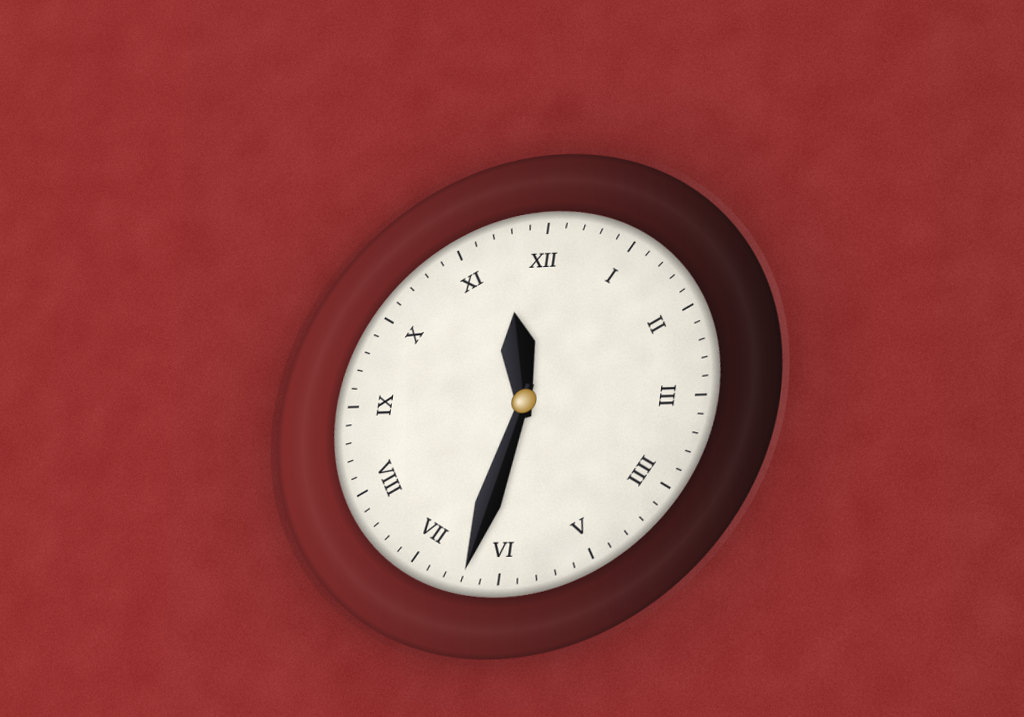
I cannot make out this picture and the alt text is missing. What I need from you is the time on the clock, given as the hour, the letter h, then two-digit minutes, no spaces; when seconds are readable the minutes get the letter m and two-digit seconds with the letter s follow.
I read 11h32
